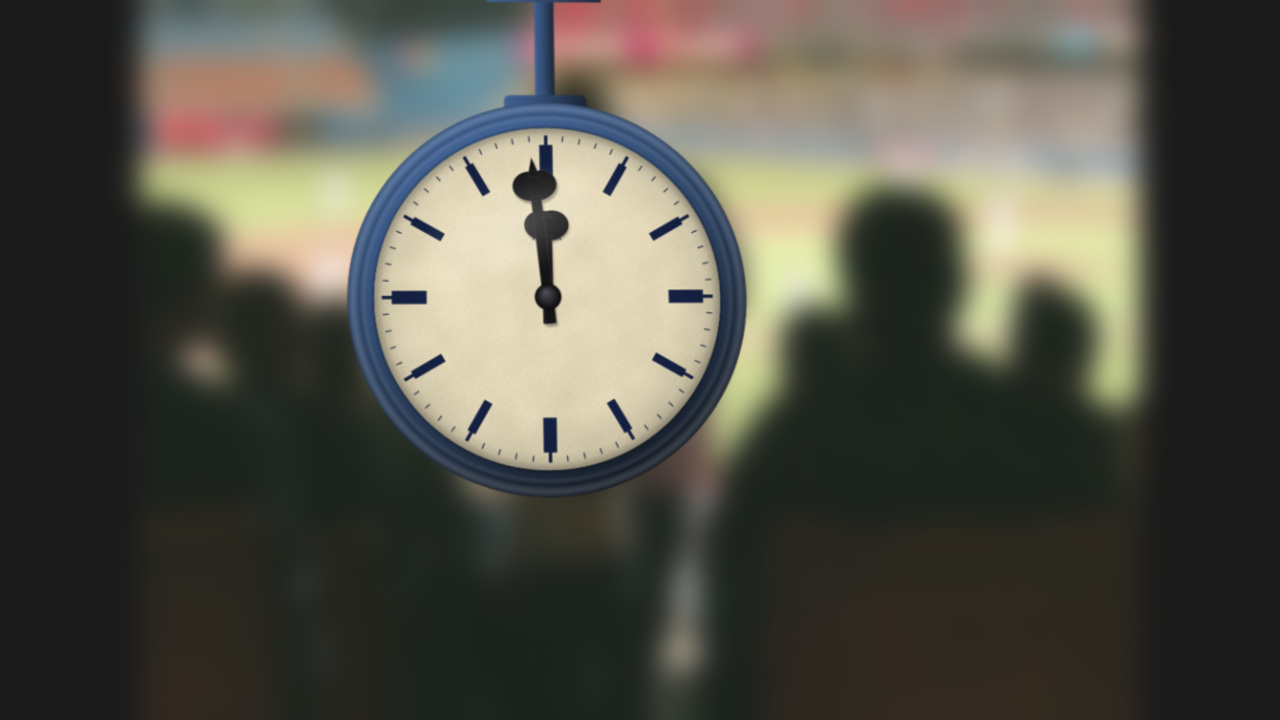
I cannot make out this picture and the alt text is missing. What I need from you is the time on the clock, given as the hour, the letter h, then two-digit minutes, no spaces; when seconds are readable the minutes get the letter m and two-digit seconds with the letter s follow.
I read 11h59
